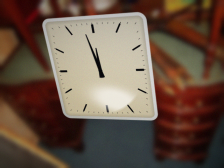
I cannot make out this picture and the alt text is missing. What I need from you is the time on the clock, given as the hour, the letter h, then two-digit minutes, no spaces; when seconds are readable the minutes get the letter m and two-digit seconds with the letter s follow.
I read 11h58
